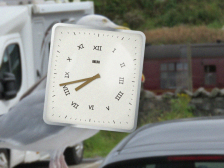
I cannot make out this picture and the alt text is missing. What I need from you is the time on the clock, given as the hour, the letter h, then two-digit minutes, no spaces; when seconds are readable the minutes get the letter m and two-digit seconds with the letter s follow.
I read 7h42
